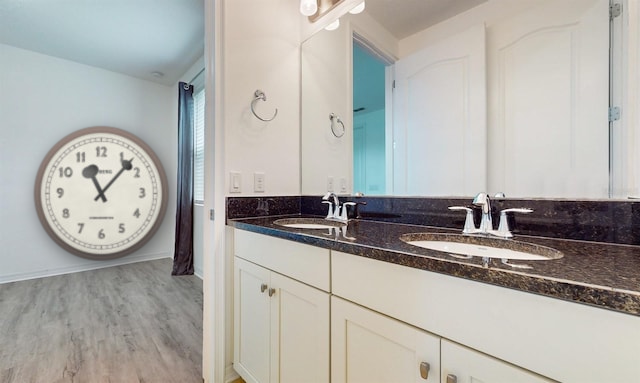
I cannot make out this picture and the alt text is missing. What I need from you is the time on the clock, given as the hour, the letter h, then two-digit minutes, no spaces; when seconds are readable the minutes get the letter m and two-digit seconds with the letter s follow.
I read 11h07
